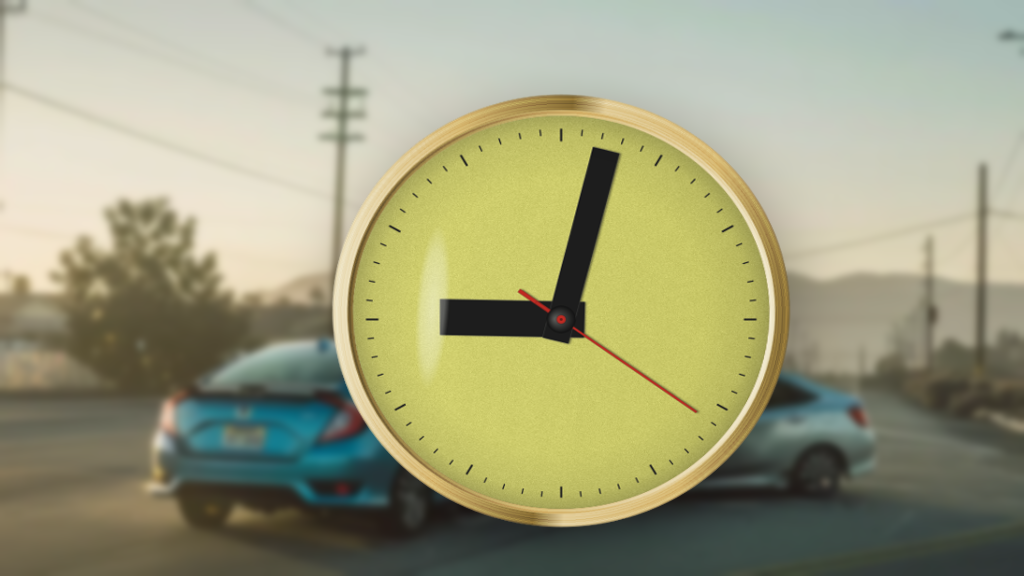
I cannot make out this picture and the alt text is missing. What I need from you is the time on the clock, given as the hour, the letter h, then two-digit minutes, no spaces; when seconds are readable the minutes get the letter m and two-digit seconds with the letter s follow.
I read 9h02m21s
